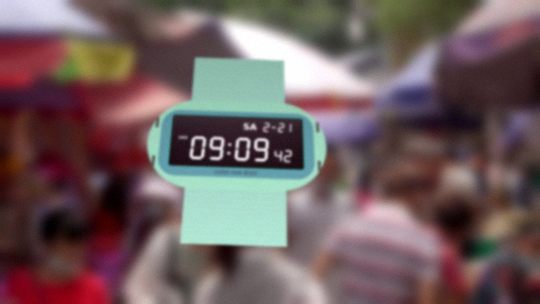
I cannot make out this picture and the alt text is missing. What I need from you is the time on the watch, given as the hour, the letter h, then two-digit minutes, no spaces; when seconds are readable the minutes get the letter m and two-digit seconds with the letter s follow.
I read 9h09
